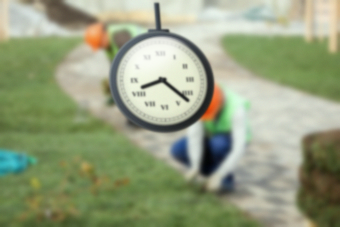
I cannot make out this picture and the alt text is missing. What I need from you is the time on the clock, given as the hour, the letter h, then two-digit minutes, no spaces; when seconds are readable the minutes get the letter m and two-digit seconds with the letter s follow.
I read 8h22
